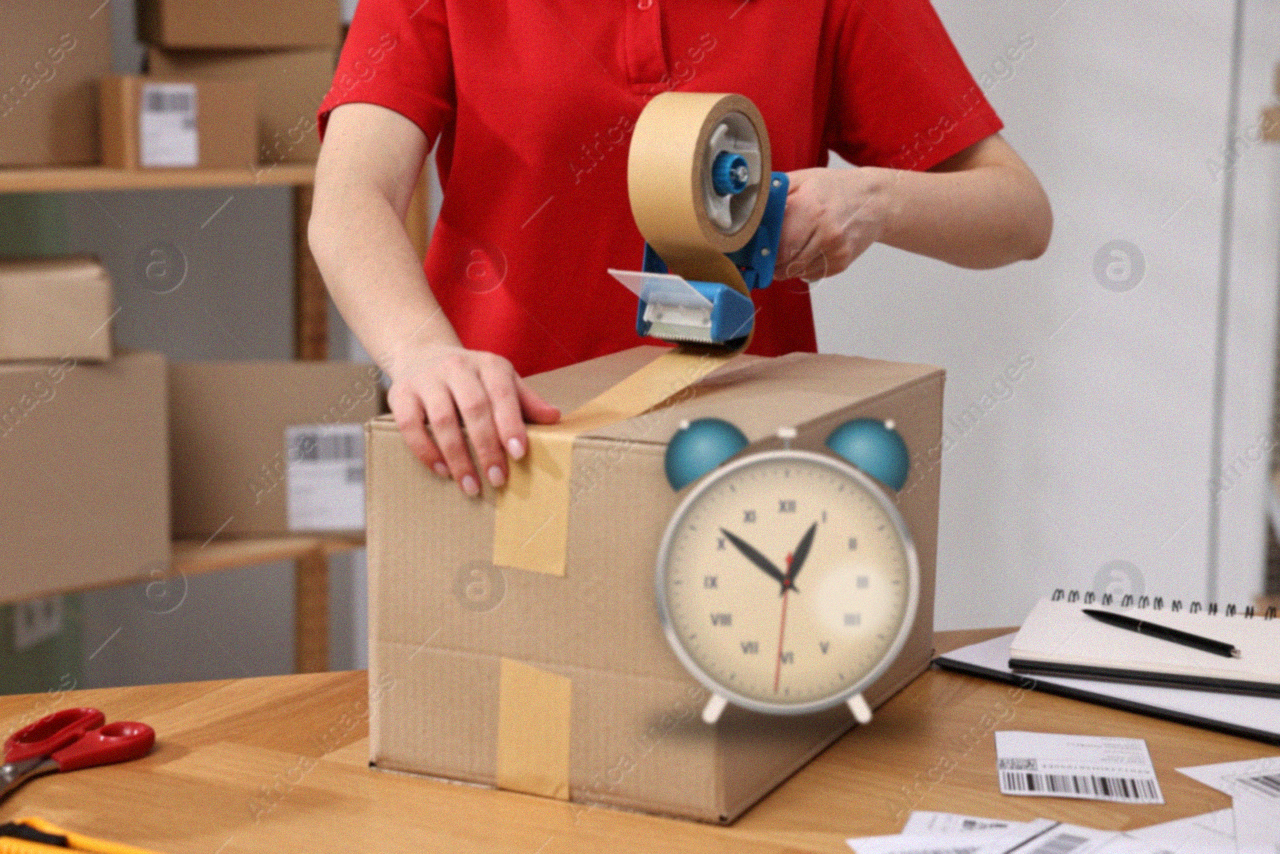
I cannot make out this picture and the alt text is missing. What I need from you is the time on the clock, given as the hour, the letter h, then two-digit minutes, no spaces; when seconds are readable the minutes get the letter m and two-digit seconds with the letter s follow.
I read 12h51m31s
